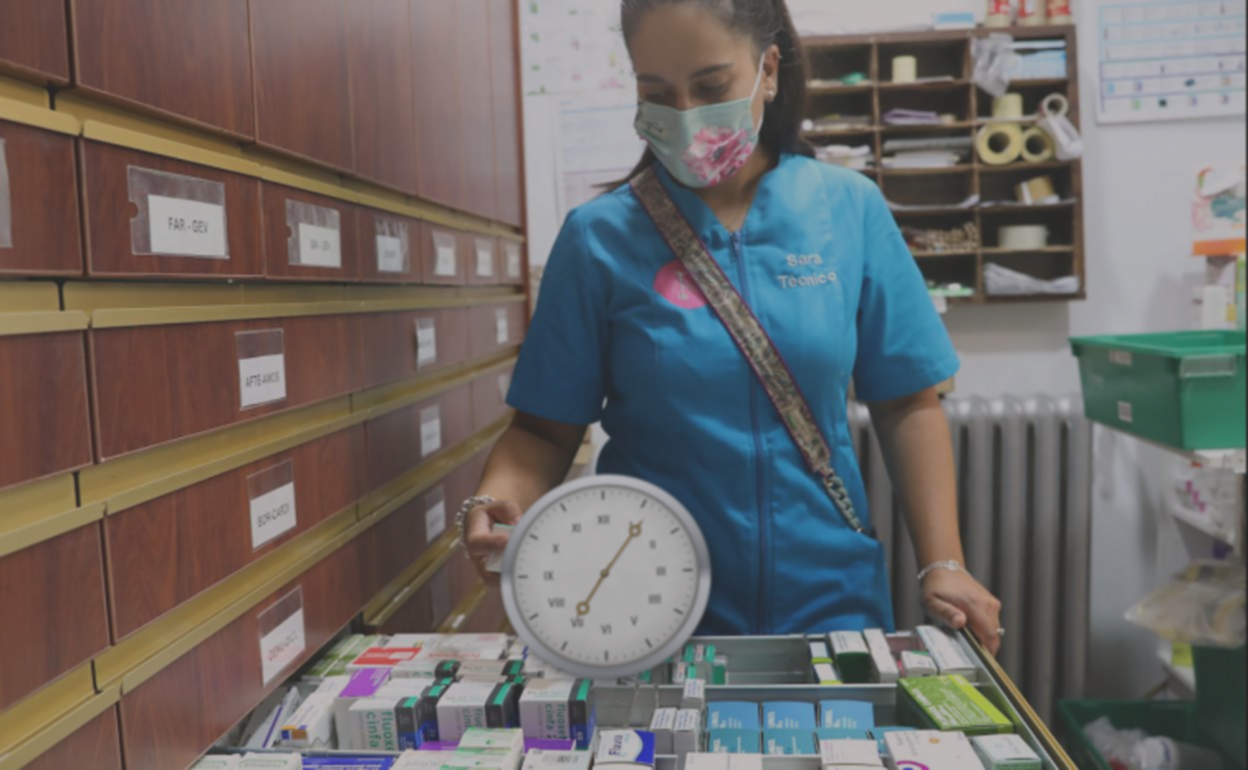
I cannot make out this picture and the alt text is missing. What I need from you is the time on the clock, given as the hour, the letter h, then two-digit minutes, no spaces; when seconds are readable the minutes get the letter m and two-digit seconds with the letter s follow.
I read 7h06
